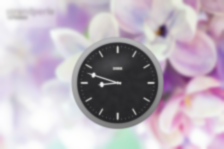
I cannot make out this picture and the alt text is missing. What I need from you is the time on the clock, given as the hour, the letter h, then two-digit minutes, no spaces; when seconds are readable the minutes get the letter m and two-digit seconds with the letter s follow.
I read 8h48
